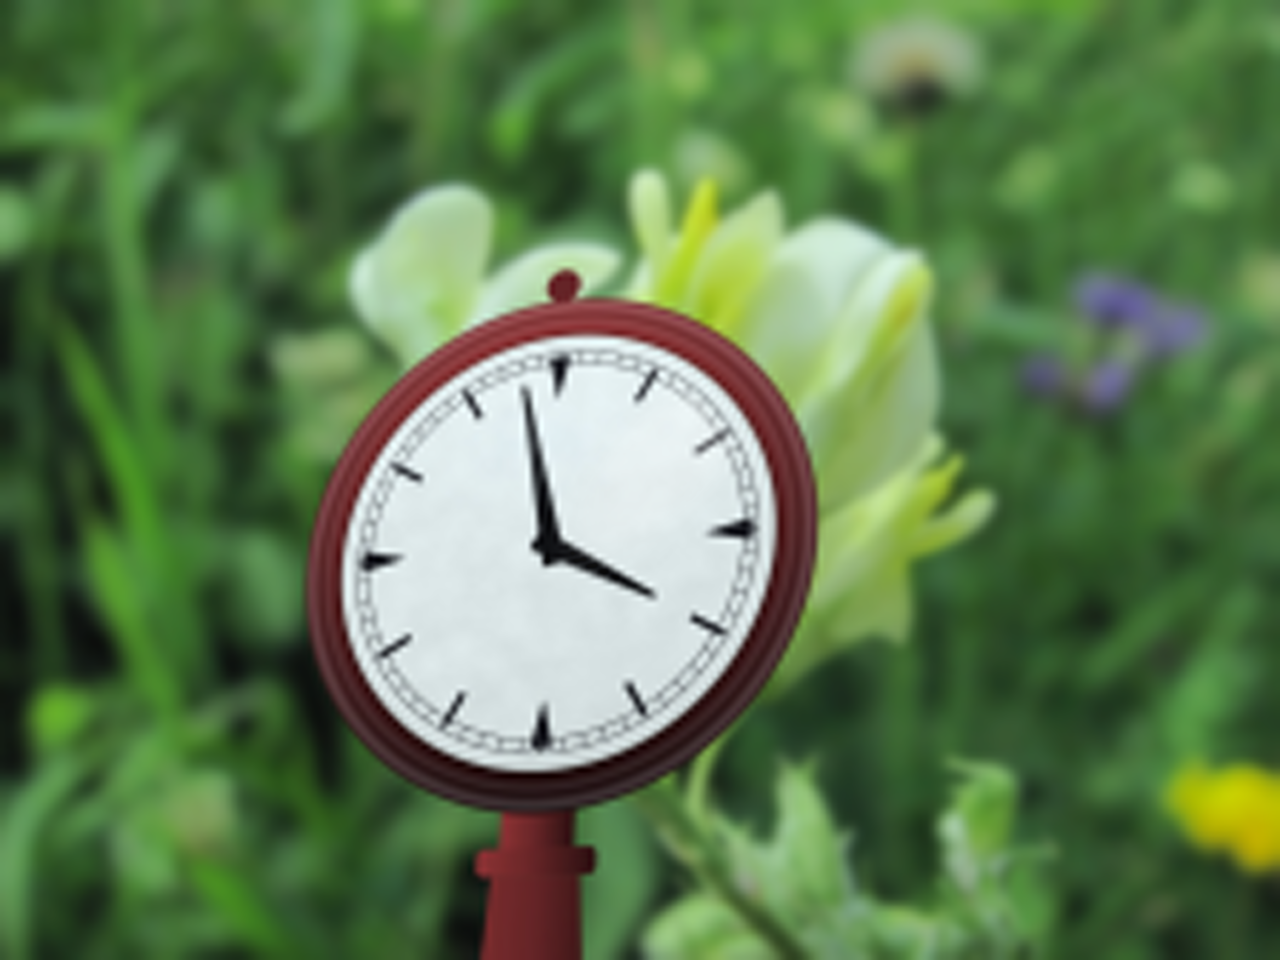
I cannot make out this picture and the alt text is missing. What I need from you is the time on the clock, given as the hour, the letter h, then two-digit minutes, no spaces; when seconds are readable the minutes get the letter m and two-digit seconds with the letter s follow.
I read 3h58
